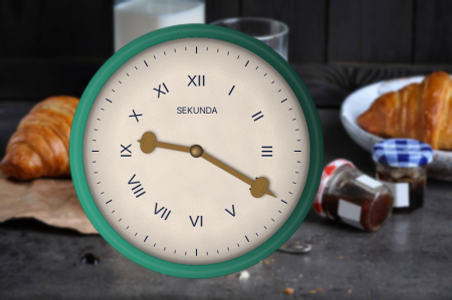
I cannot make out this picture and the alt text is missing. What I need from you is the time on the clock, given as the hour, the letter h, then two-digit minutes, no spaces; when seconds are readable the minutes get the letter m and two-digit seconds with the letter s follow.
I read 9h20
